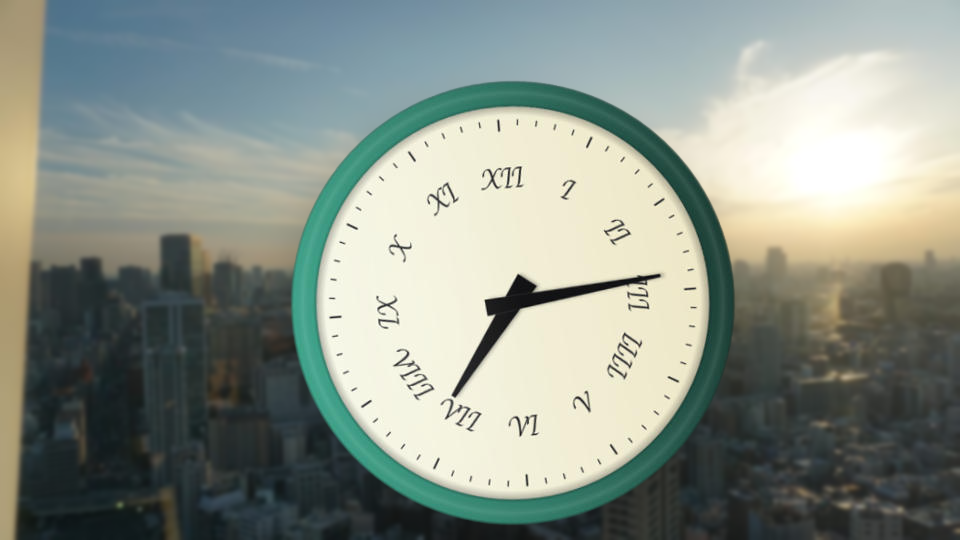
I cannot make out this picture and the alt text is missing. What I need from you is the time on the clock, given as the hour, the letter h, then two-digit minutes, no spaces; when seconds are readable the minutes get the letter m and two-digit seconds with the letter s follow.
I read 7h14
